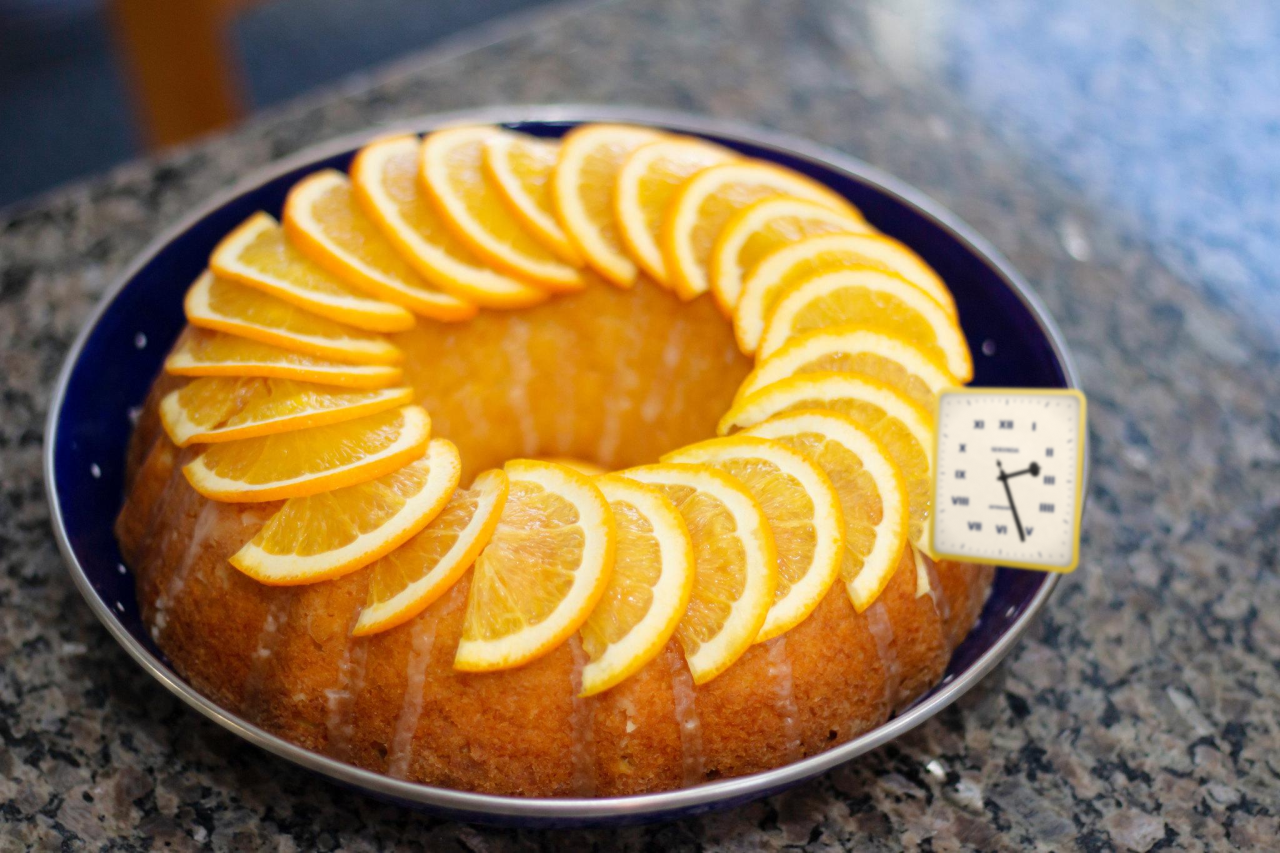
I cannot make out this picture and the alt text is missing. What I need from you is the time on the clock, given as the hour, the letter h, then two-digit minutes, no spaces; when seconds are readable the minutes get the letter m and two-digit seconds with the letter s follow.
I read 2h26m26s
